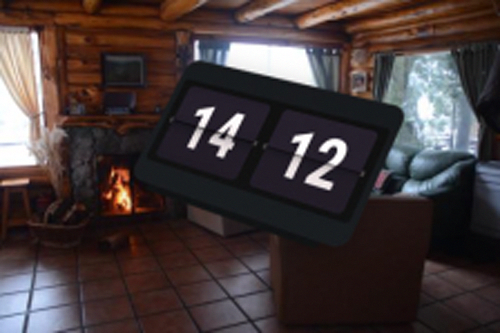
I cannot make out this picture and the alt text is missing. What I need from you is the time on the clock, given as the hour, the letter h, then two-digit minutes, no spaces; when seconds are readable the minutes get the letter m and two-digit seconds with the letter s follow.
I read 14h12
